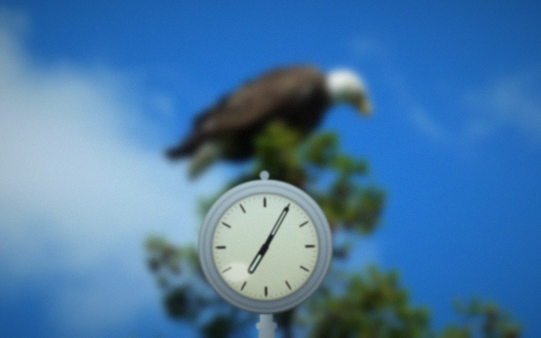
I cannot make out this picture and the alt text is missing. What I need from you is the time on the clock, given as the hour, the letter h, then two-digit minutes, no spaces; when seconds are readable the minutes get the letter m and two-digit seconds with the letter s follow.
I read 7h05
